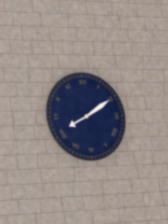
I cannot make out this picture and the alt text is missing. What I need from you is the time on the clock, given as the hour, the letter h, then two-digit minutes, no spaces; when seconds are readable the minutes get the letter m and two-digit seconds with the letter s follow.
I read 8h10
